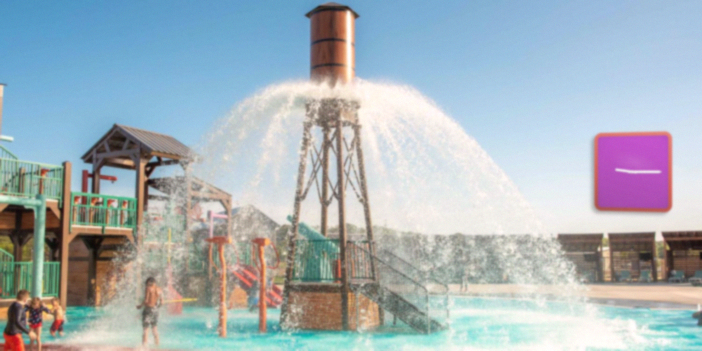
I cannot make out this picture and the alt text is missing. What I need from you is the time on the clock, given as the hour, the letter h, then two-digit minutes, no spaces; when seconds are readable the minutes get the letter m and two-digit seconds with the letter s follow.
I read 9h15
